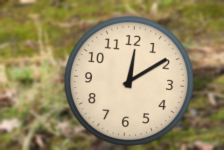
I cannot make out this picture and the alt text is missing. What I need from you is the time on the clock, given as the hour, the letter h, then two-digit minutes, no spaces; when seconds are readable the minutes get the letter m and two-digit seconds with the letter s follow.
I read 12h09
